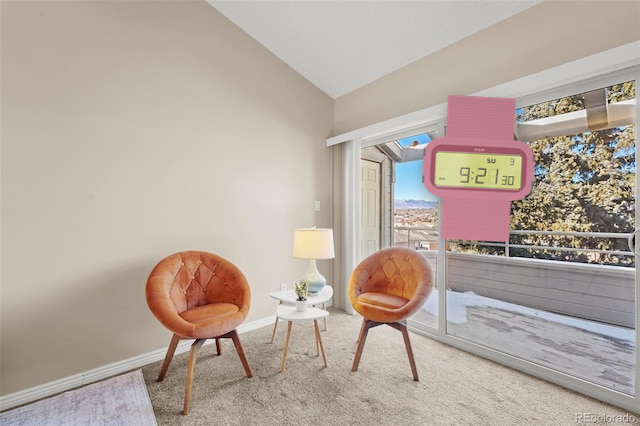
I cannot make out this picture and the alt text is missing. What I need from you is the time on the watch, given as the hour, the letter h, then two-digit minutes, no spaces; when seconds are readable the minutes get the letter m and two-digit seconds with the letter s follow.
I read 9h21m30s
